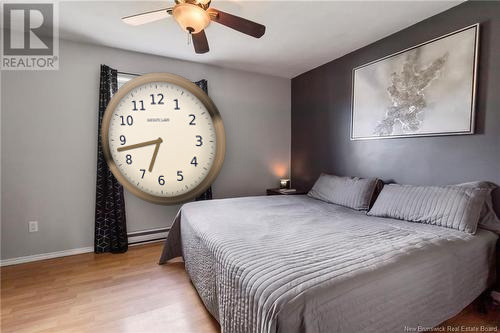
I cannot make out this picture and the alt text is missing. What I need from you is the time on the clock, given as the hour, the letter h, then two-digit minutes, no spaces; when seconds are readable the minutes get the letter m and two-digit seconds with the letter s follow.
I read 6h43
